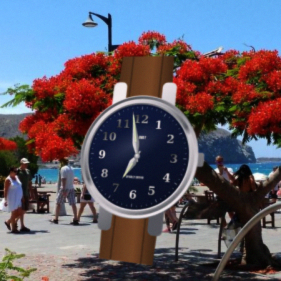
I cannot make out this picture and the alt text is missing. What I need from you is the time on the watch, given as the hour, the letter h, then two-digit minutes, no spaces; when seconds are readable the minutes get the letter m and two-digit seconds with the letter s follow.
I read 6h58
